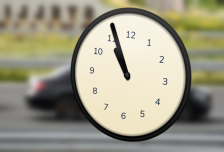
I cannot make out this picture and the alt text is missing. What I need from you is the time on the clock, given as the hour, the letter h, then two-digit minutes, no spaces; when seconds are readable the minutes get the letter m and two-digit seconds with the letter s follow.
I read 10h56
